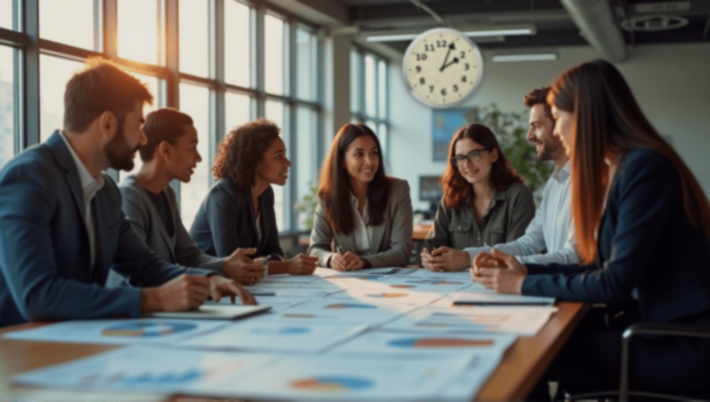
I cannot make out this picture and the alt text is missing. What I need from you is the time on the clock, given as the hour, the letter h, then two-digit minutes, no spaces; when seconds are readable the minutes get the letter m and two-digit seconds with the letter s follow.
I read 2h04
